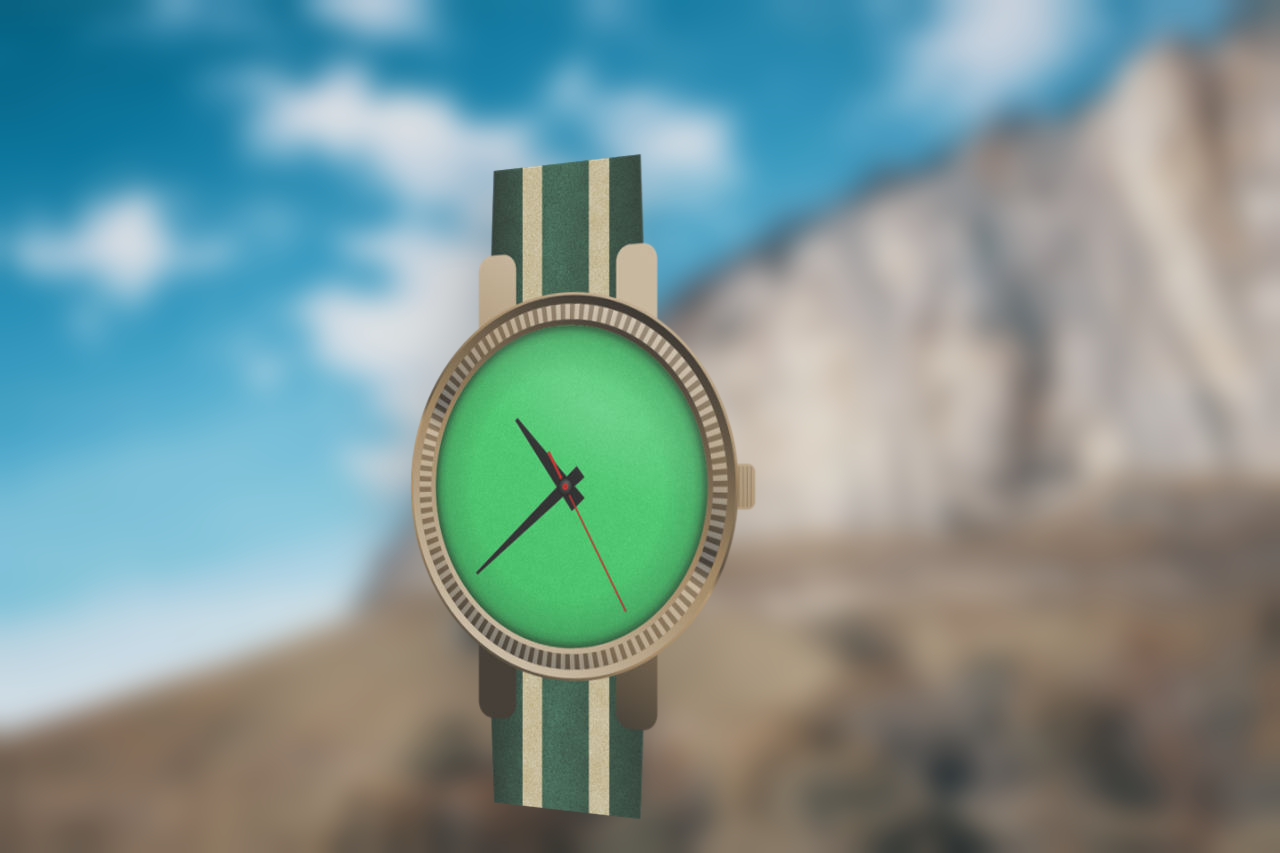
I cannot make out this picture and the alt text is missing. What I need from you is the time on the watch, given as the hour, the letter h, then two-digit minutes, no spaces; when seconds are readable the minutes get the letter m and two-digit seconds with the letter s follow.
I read 10h38m25s
